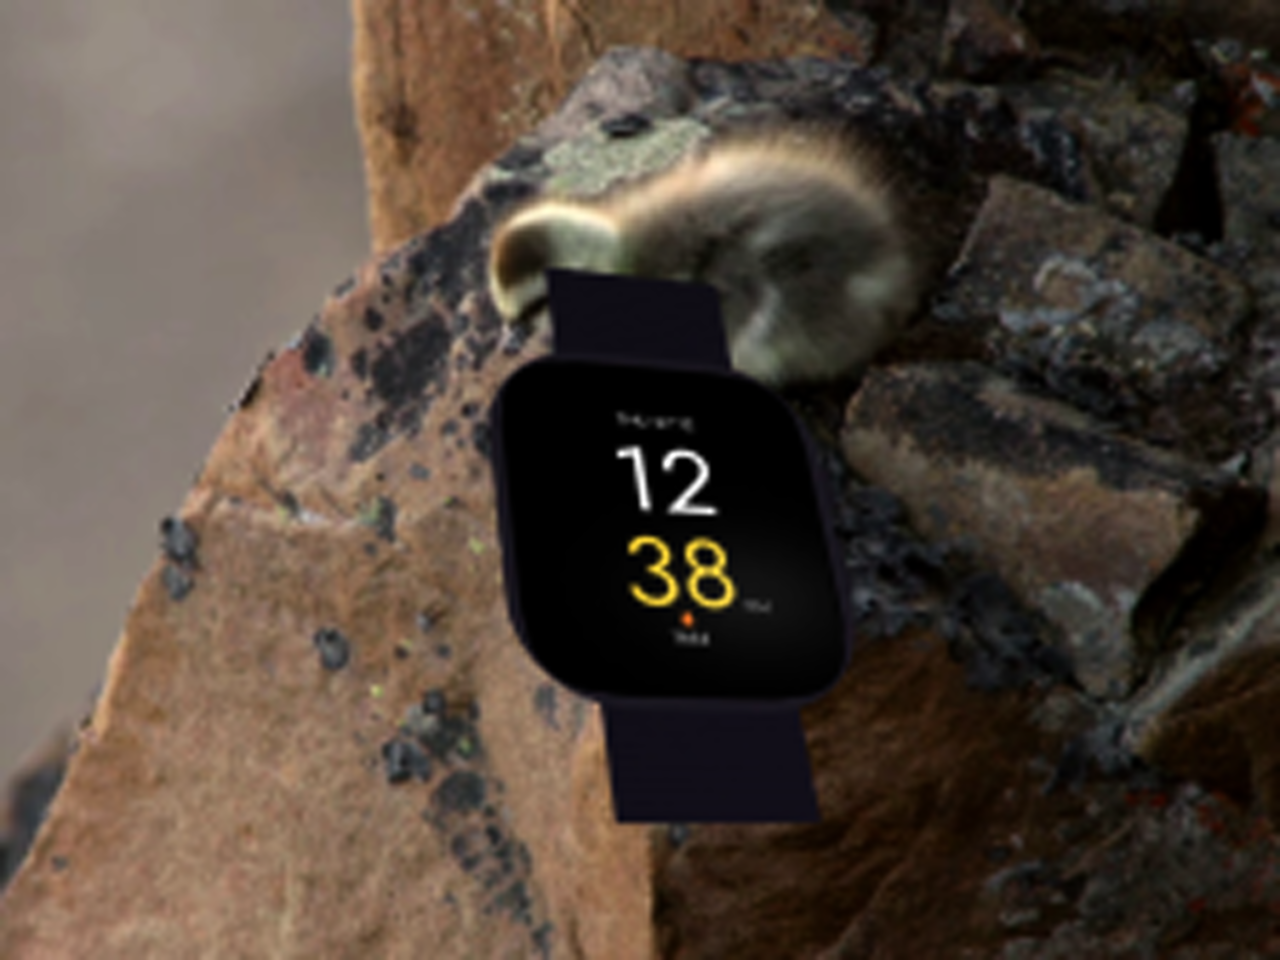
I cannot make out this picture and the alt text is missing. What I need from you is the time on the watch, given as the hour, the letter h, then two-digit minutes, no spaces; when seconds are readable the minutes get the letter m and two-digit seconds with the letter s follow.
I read 12h38
